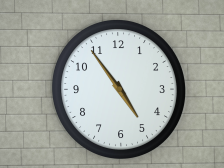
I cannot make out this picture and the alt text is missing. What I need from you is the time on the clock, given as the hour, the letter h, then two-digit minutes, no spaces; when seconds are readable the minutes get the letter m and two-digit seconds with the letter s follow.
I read 4h54
